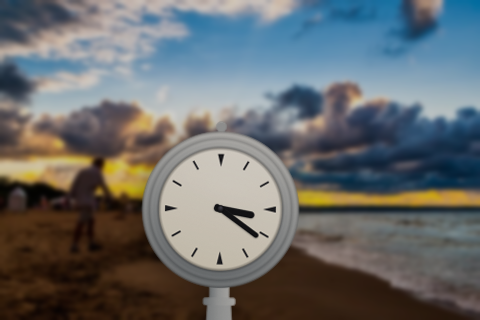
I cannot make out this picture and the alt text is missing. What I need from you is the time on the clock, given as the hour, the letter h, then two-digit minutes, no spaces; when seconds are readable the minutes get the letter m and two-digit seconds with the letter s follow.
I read 3h21
